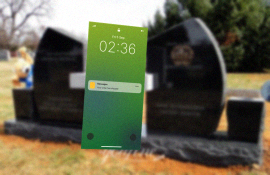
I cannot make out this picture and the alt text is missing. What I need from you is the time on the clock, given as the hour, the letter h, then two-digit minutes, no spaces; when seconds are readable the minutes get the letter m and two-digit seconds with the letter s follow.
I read 2h36
